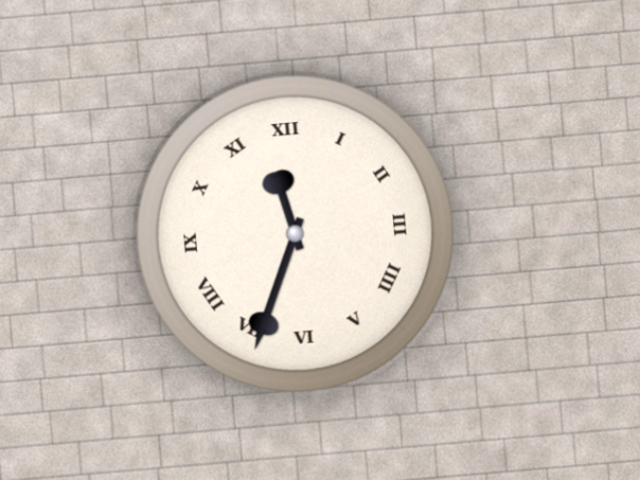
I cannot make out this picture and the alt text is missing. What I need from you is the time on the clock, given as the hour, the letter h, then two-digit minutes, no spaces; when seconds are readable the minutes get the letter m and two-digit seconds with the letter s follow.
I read 11h34
